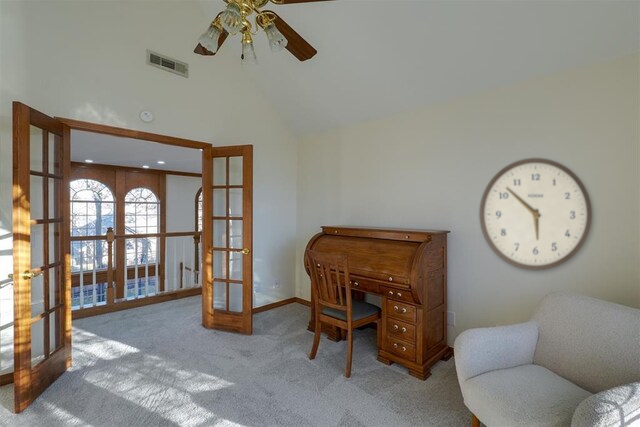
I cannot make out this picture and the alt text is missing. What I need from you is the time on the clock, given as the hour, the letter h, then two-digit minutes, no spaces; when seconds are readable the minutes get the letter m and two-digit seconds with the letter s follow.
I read 5h52
